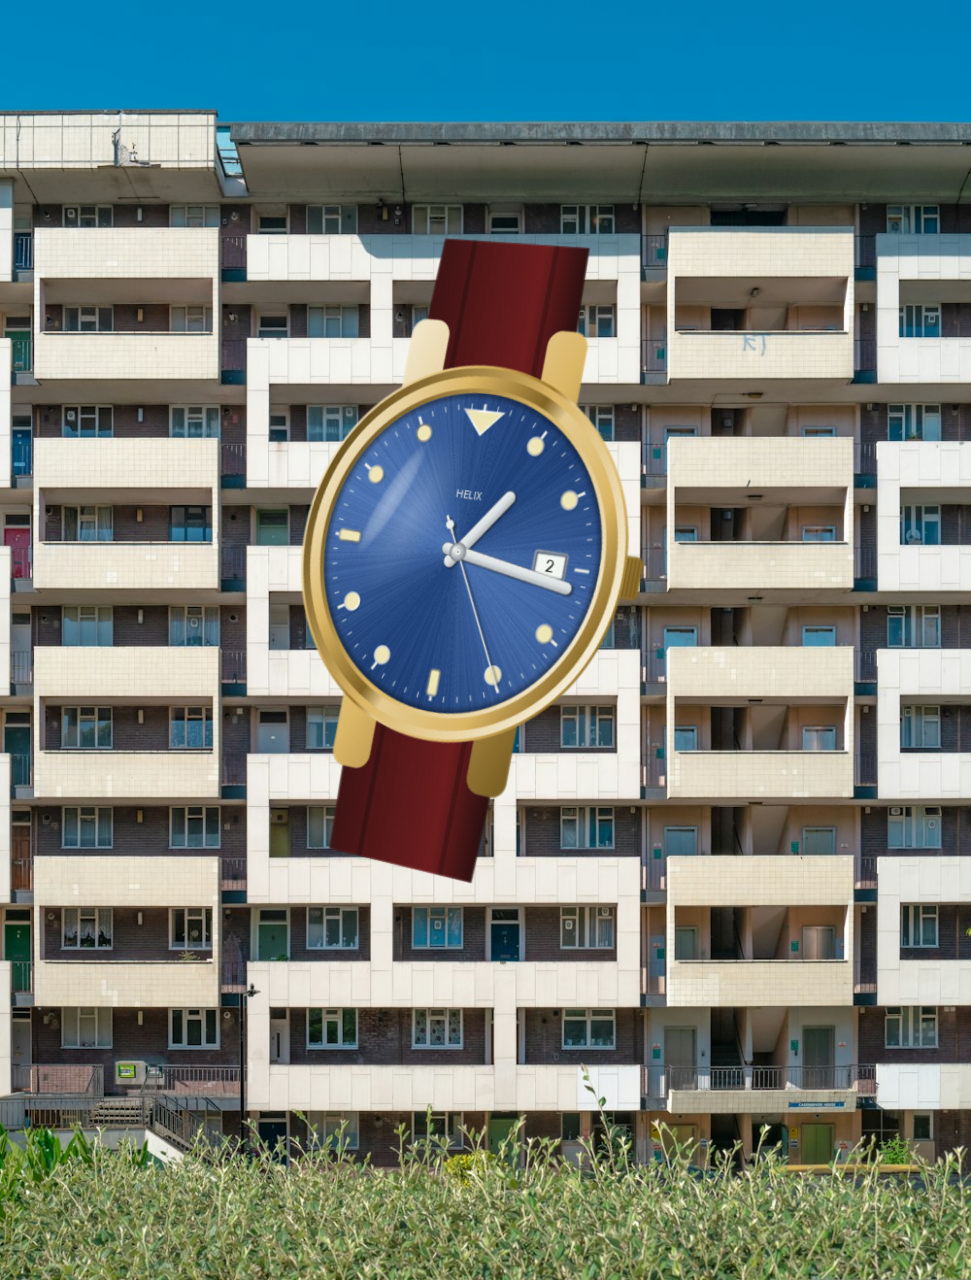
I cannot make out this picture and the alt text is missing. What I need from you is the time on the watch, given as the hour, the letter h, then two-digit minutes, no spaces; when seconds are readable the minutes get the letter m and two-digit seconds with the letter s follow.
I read 1h16m25s
